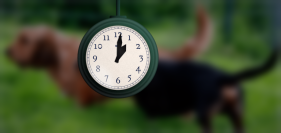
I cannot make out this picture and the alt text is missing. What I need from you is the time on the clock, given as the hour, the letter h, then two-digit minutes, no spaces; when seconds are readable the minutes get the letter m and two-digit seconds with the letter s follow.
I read 1h01
